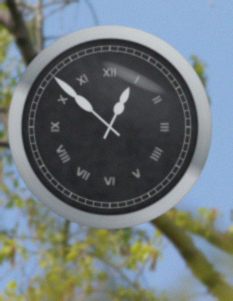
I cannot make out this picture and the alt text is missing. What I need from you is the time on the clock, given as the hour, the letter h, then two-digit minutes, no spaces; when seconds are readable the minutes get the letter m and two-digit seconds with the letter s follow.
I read 12h52
